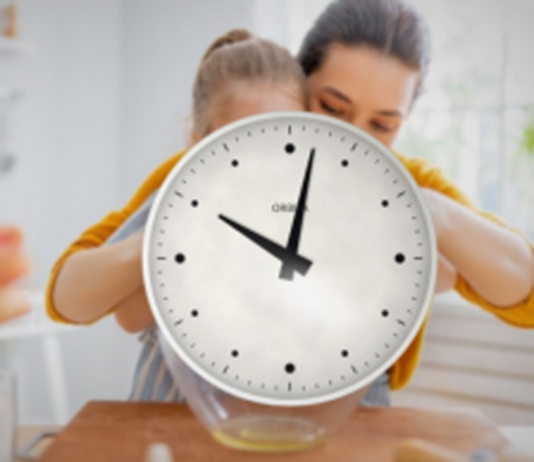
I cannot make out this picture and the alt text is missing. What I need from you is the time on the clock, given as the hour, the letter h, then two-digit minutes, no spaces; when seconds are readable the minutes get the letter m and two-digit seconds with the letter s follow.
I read 10h02
